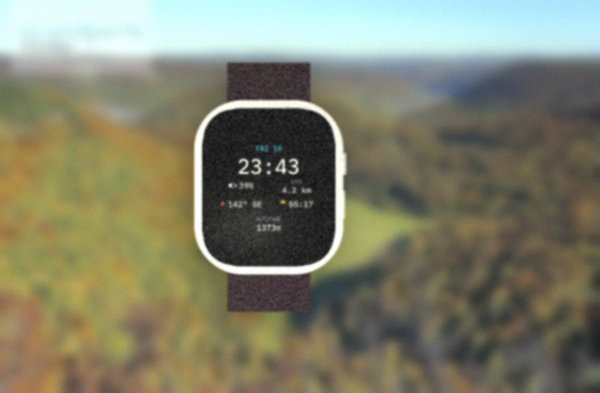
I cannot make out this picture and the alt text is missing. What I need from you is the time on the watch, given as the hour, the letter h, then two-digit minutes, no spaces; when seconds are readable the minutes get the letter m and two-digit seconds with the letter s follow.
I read 23h43
